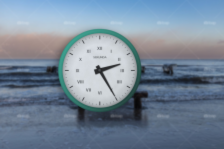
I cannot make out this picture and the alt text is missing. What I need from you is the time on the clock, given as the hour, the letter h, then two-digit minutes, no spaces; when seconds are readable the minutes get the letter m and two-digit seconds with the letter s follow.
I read 2h25
